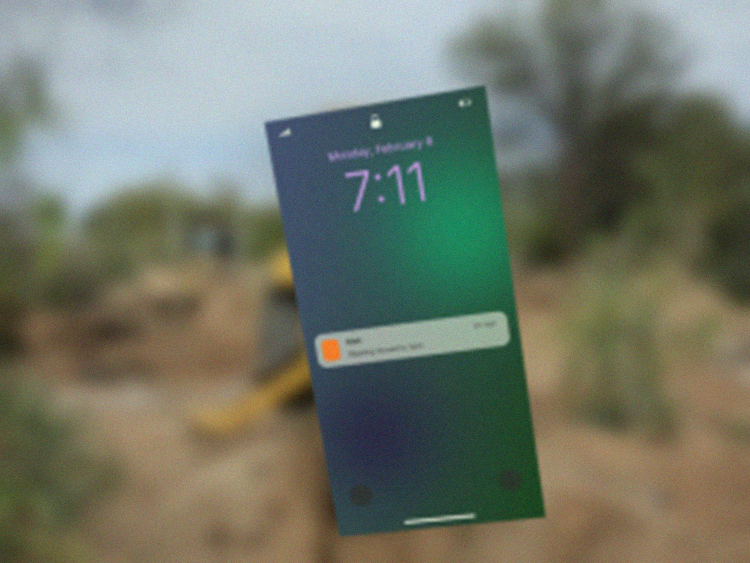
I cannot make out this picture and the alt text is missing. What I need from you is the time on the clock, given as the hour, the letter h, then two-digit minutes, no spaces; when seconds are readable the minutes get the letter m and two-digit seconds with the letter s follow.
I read 7h11
